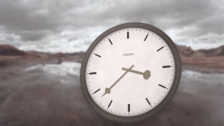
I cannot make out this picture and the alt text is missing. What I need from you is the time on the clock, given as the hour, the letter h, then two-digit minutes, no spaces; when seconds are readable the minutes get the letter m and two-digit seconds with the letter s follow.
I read 3h38
